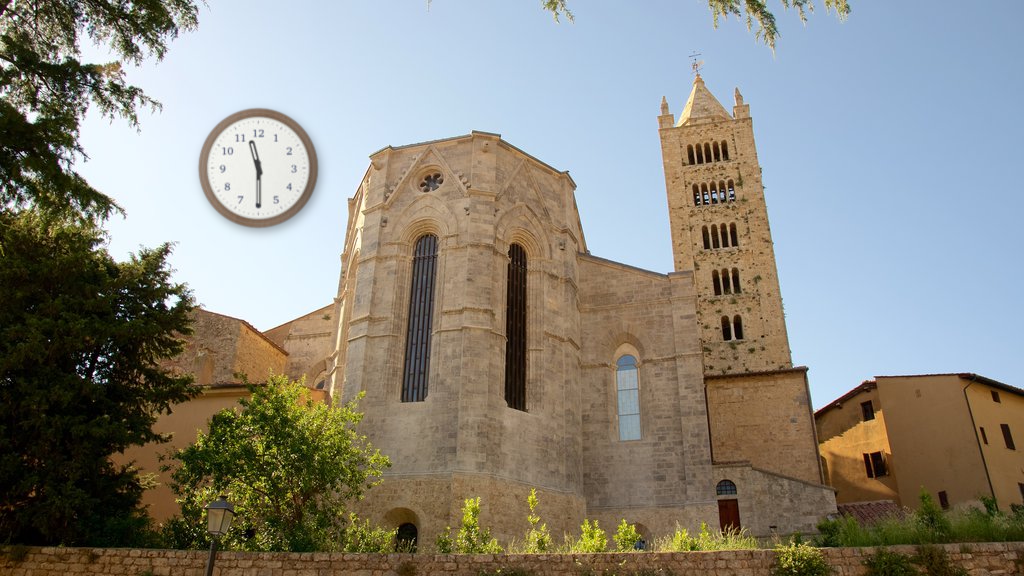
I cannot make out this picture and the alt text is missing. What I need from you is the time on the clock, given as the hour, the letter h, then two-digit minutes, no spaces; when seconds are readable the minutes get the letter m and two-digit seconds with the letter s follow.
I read 11h30
